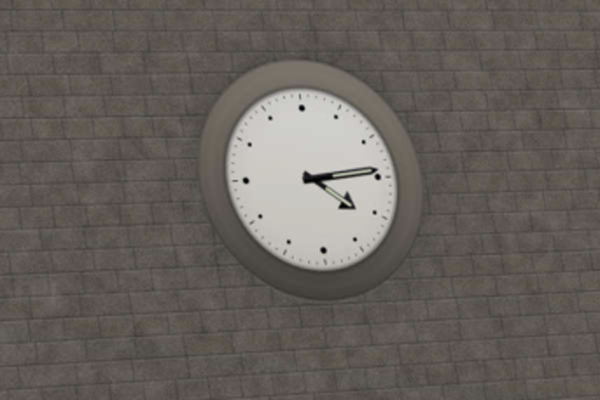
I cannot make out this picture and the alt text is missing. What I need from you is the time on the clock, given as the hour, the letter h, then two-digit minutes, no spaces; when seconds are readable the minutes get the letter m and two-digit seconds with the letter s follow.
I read 4h14
